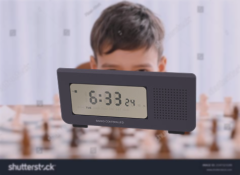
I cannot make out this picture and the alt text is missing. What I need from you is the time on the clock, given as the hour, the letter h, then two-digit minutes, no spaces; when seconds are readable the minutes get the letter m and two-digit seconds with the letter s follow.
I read 6h33m24s
